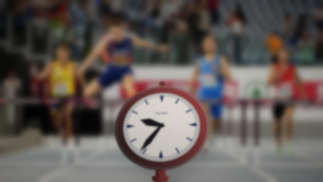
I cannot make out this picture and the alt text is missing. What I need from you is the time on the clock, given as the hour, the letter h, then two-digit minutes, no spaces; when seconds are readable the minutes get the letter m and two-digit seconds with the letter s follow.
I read 9h36
